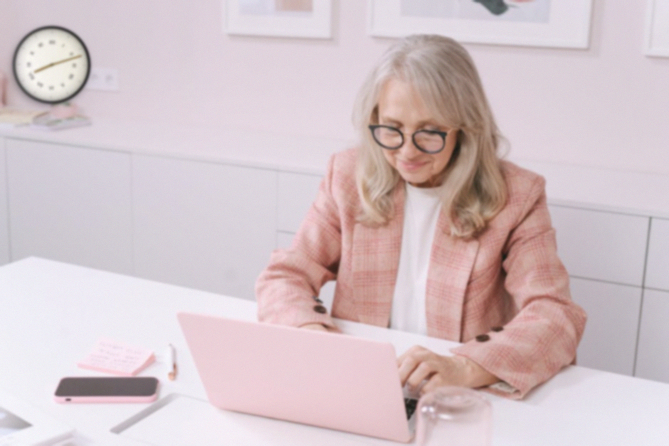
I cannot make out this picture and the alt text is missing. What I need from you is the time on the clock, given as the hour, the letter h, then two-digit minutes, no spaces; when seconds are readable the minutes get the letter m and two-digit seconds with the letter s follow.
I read 8h12
